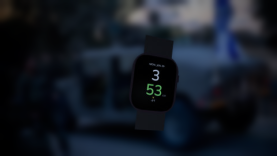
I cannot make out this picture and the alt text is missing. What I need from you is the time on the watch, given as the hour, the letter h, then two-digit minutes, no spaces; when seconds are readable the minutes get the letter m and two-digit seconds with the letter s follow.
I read 3h53
